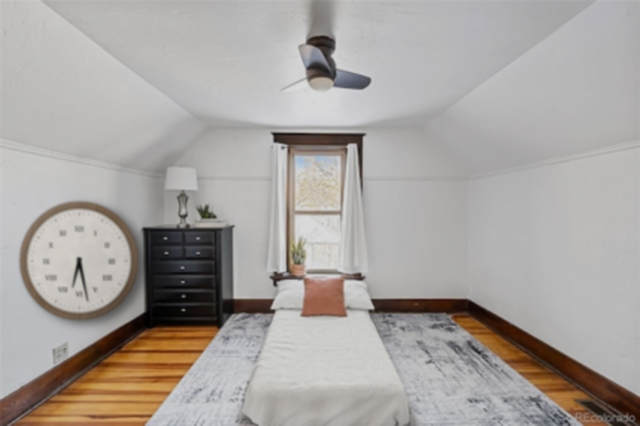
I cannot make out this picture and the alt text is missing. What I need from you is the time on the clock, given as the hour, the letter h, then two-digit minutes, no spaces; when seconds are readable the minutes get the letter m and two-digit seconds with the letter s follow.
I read 6h28
